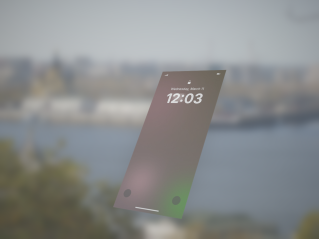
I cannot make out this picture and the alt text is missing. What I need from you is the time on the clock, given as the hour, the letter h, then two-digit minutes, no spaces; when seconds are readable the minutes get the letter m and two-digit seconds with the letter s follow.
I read 12h03
